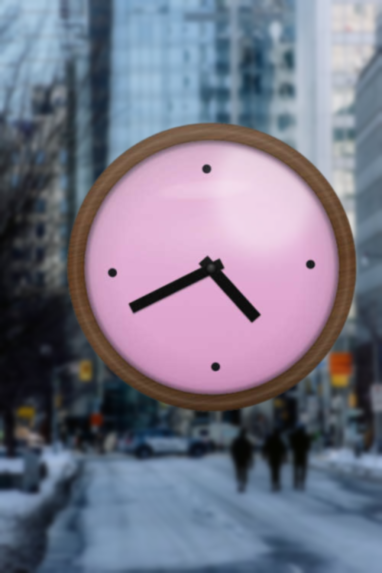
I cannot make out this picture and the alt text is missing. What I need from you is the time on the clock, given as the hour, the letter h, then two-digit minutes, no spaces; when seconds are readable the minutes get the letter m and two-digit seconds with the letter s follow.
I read 4h41
